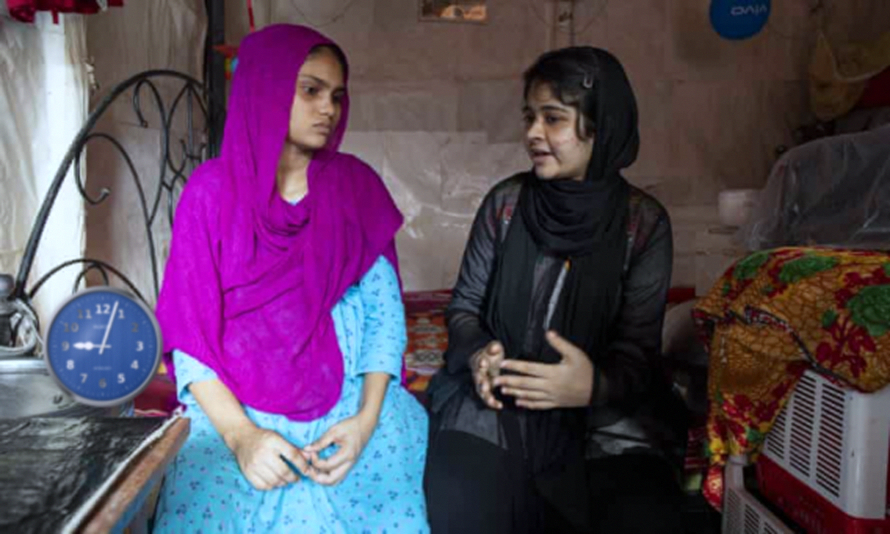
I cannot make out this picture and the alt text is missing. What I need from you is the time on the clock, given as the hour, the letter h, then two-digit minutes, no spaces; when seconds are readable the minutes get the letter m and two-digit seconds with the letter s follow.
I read 9h03
